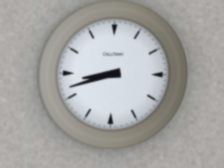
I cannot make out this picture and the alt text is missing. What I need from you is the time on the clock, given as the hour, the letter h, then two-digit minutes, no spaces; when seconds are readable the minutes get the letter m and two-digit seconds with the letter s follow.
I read 8h42
